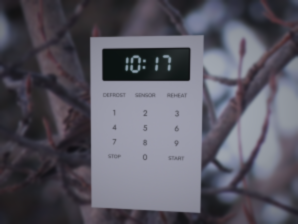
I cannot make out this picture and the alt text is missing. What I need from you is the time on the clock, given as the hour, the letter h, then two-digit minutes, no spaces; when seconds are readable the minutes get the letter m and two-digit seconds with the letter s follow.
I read 10h17
